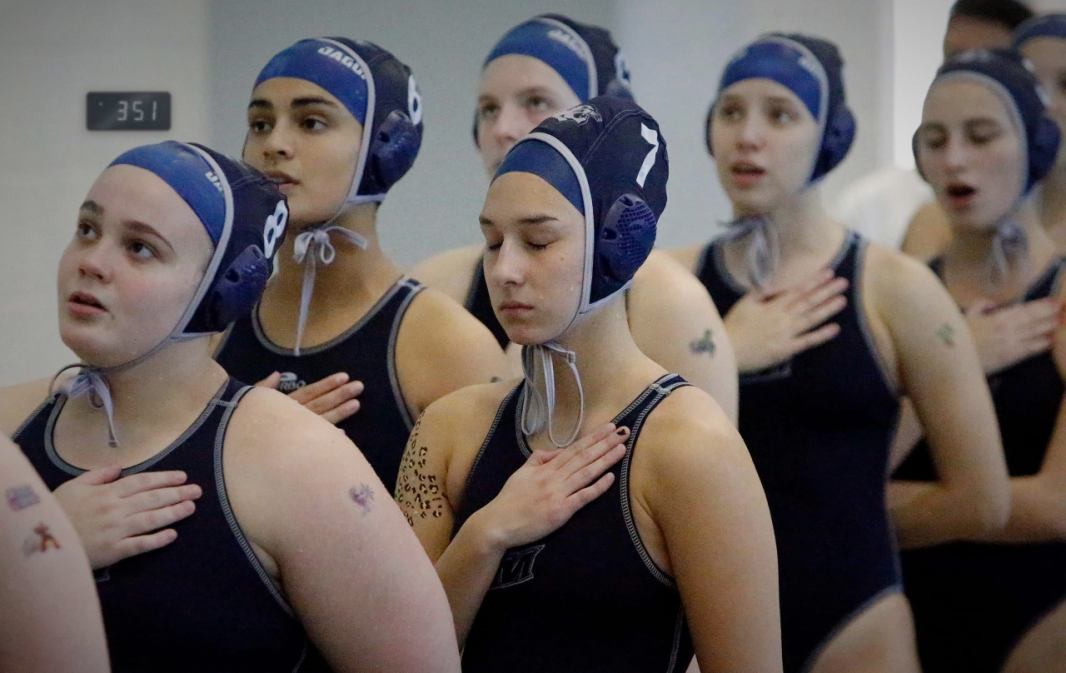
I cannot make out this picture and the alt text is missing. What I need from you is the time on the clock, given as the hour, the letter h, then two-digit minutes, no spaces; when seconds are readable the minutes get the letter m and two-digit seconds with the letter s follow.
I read 3h51
